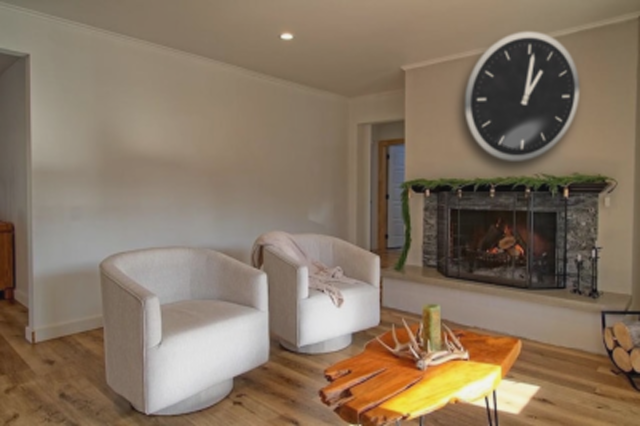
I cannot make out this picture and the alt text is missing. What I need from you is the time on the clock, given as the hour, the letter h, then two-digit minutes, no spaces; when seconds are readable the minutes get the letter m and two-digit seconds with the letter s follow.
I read 1h01
